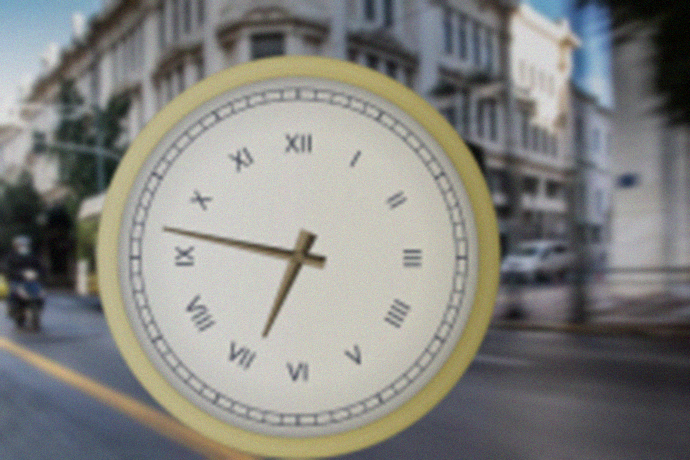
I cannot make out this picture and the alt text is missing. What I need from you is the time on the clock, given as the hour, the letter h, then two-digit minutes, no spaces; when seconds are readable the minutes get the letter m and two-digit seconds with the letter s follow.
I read 6h47
